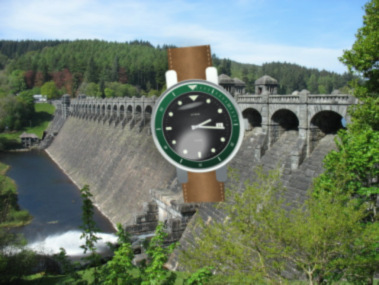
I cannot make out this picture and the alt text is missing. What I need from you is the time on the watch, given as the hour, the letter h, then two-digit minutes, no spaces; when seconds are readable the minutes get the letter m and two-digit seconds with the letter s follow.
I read 2h16
